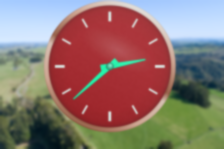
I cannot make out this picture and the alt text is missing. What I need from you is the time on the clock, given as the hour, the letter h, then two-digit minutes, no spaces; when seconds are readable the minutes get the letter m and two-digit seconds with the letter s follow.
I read 2h38
